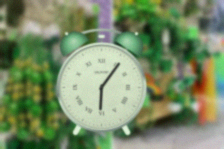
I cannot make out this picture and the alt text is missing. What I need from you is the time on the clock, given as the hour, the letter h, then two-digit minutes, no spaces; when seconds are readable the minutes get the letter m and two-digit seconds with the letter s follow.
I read 6h06
